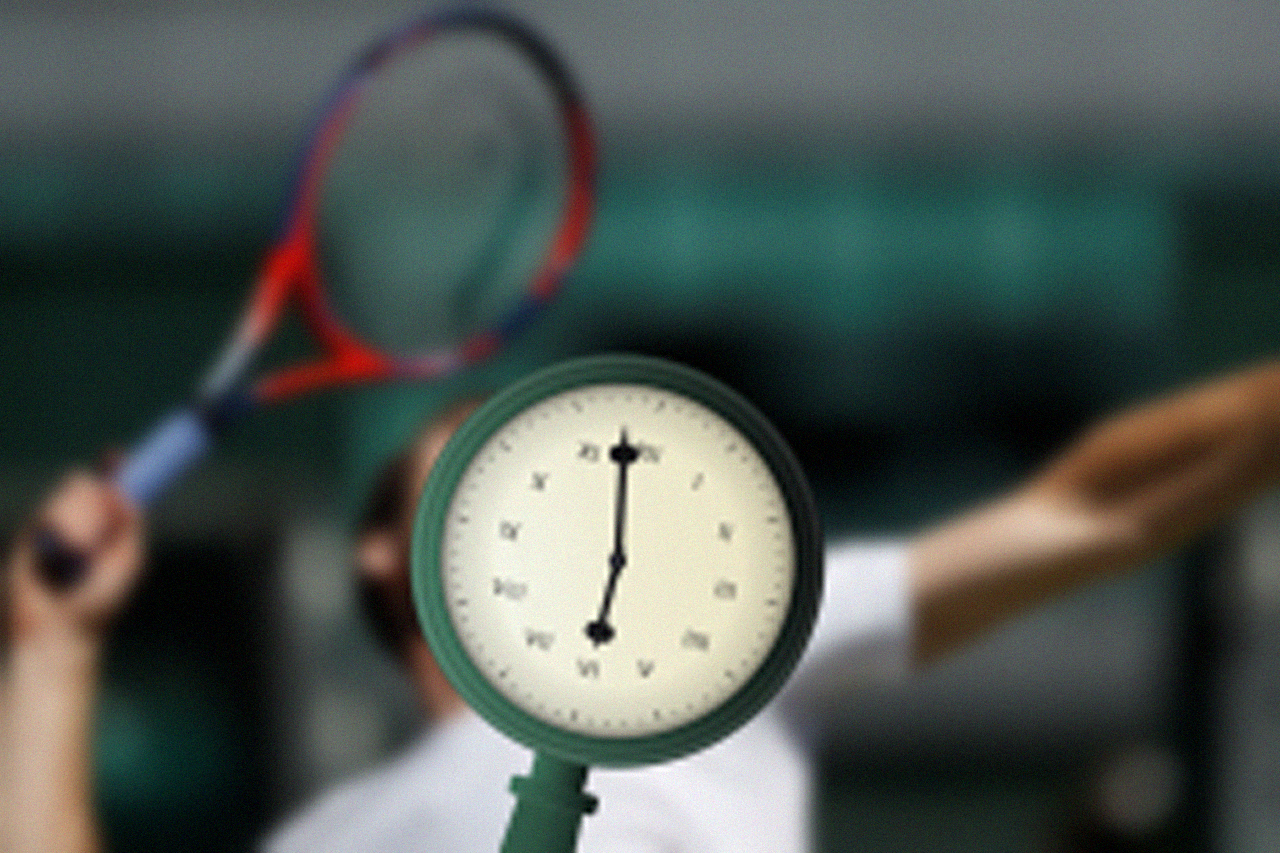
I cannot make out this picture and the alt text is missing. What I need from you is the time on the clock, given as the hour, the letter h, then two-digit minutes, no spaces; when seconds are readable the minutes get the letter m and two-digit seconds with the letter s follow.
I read 5h58
